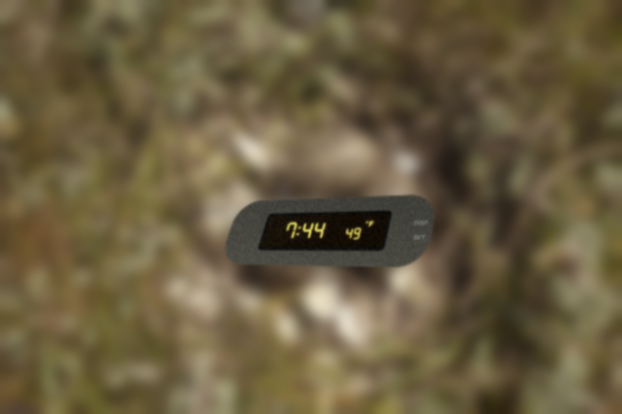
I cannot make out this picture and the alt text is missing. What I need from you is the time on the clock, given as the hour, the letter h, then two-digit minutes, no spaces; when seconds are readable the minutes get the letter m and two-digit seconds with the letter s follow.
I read 7h44
